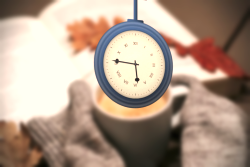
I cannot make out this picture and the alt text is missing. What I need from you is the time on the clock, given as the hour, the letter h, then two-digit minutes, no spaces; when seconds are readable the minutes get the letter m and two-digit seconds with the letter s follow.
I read 5h46
